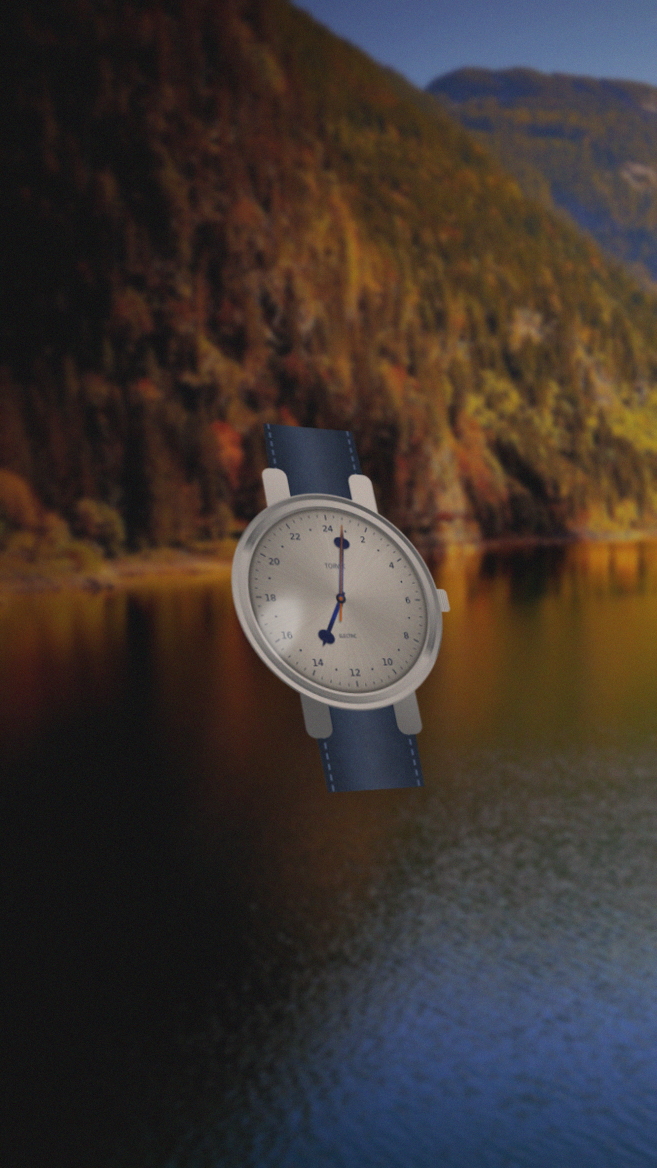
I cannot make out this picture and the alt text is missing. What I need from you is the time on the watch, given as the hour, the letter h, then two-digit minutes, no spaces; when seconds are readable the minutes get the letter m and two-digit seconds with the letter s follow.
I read 14h02m02s
